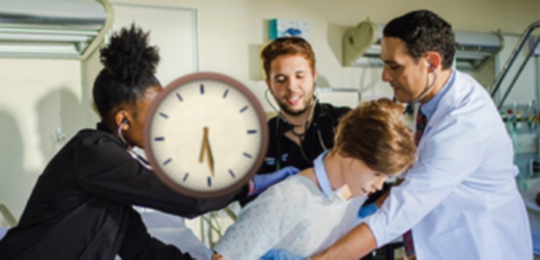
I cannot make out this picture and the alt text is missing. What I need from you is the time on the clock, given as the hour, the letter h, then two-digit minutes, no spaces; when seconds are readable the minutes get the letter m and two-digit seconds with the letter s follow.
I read 6h29
